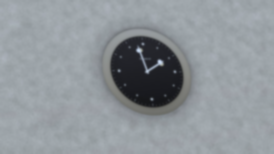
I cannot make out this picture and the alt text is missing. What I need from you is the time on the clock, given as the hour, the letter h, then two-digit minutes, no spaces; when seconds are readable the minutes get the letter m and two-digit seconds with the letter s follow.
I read 1h58
